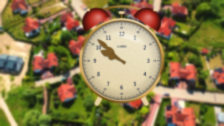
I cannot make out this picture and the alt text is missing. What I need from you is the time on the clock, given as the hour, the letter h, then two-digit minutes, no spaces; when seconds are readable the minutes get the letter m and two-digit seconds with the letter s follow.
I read 9h52
